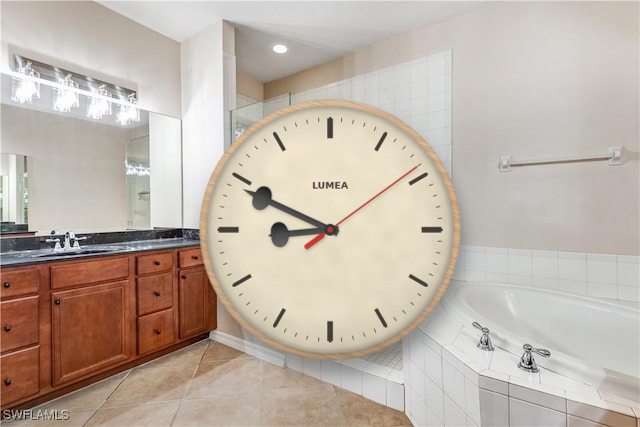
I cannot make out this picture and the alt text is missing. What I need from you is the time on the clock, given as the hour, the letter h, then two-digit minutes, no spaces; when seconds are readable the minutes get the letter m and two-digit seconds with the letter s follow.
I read 8h49m09s
